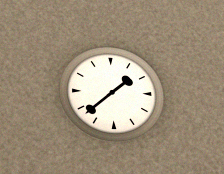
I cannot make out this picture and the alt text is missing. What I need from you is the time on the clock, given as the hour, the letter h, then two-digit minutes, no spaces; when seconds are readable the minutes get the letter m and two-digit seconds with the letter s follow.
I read 1h38
